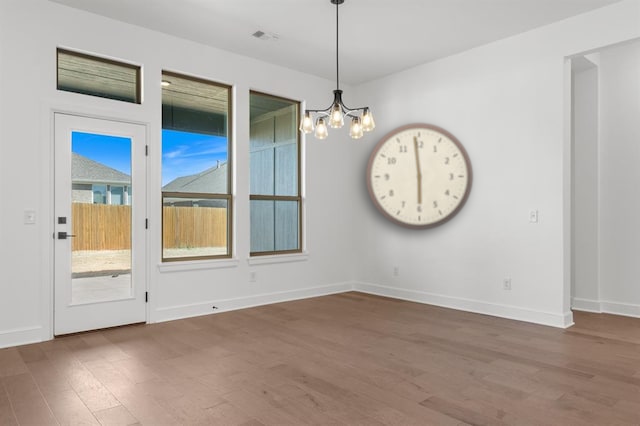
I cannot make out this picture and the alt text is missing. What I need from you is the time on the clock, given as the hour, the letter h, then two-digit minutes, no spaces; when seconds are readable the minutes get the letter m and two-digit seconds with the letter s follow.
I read 5h59
